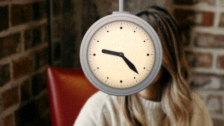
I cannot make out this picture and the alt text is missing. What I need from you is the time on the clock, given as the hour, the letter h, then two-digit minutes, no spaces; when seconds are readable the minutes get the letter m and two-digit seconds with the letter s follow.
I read 9h23
